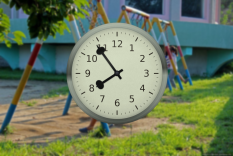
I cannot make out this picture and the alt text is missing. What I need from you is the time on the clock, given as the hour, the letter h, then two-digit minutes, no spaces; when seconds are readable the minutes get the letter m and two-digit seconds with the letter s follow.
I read 7h54
